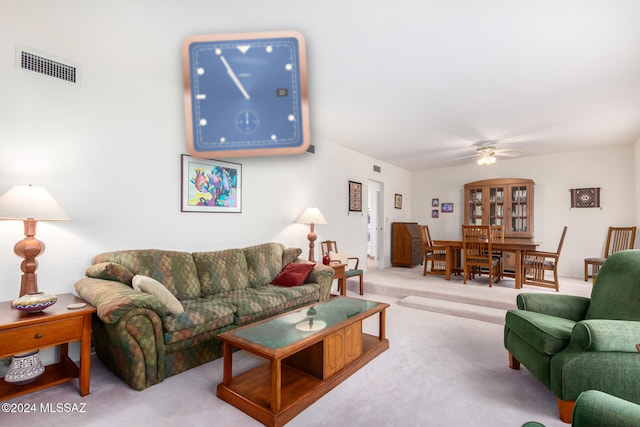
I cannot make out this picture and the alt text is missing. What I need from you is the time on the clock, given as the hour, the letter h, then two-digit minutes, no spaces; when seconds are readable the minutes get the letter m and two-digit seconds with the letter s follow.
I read 10h55
